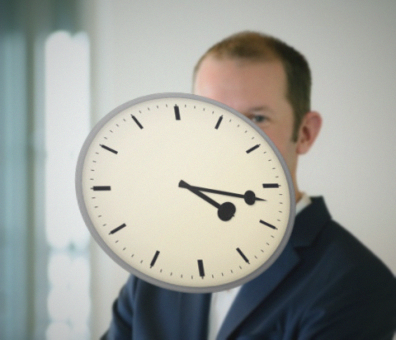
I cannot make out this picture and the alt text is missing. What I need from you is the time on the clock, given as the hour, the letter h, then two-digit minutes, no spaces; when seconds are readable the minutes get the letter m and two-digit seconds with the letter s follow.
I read 4h17
